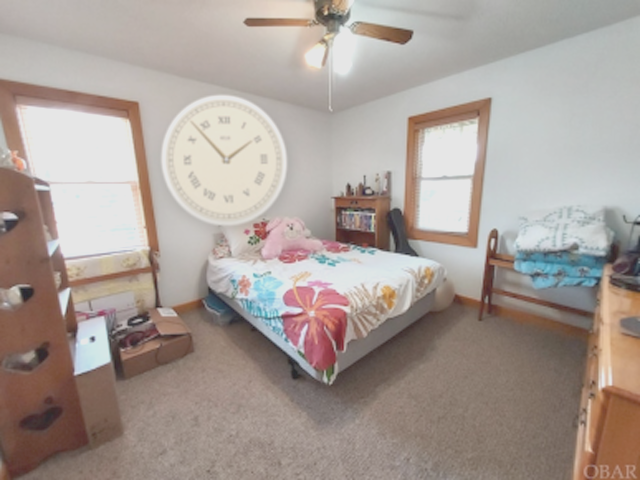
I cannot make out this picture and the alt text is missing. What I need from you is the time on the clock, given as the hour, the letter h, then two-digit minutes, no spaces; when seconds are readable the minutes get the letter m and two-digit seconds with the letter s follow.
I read 1h53
